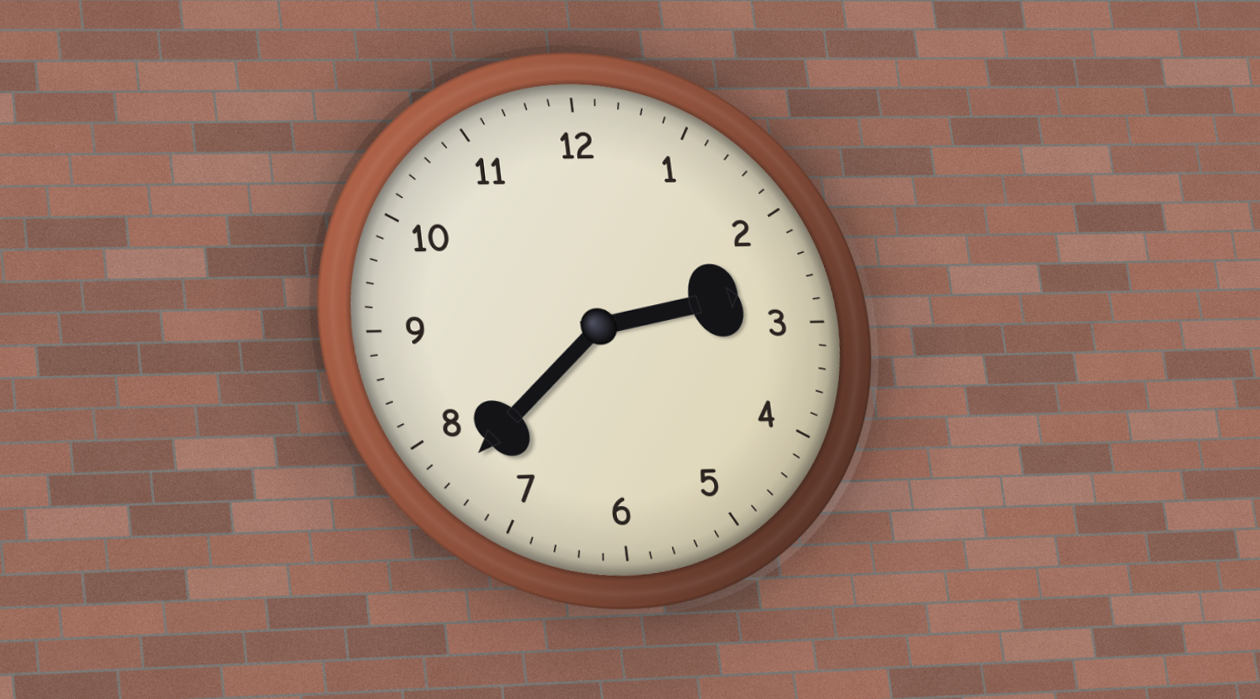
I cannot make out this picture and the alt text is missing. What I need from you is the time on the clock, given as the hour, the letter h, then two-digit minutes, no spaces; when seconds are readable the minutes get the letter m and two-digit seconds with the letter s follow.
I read 2h38
